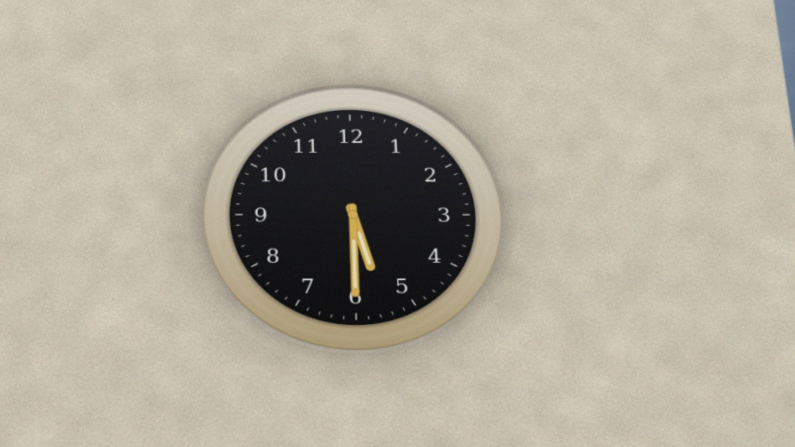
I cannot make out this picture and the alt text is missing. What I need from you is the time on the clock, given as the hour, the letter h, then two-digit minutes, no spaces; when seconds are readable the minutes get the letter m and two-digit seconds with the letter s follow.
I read 5h30
